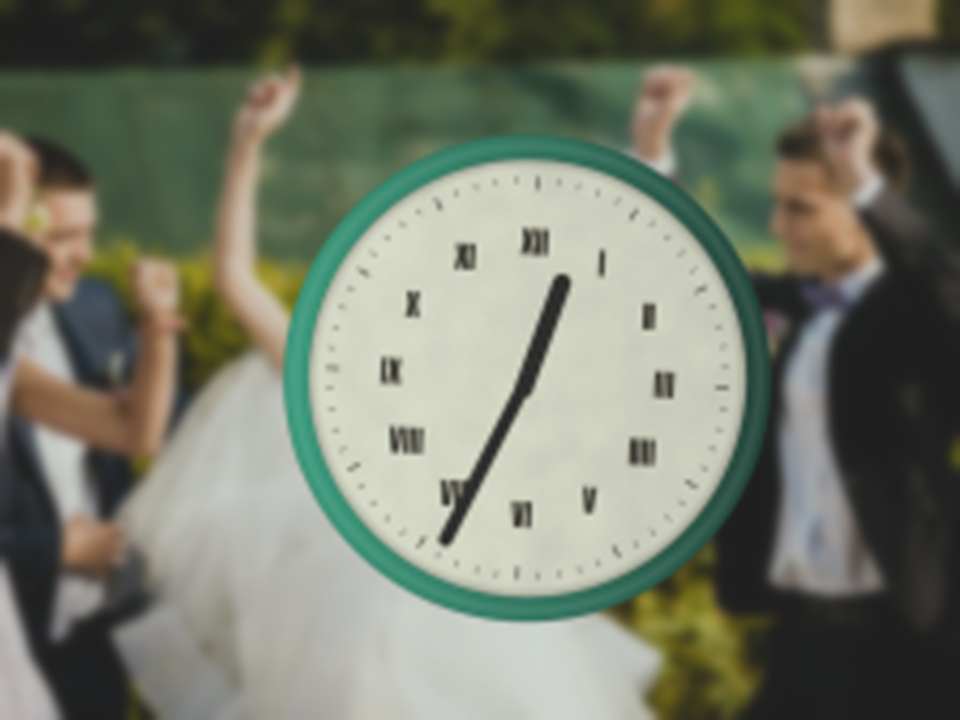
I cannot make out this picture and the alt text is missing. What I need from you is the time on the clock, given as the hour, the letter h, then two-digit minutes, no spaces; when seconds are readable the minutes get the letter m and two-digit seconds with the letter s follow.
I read 12h34
